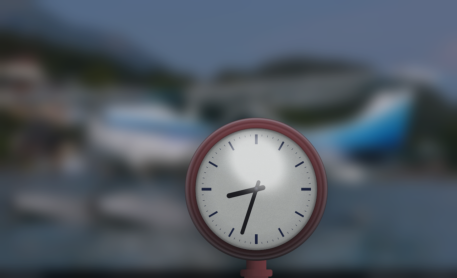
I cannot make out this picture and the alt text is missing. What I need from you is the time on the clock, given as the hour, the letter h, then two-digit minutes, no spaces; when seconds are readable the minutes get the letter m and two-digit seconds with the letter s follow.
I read 8h33
